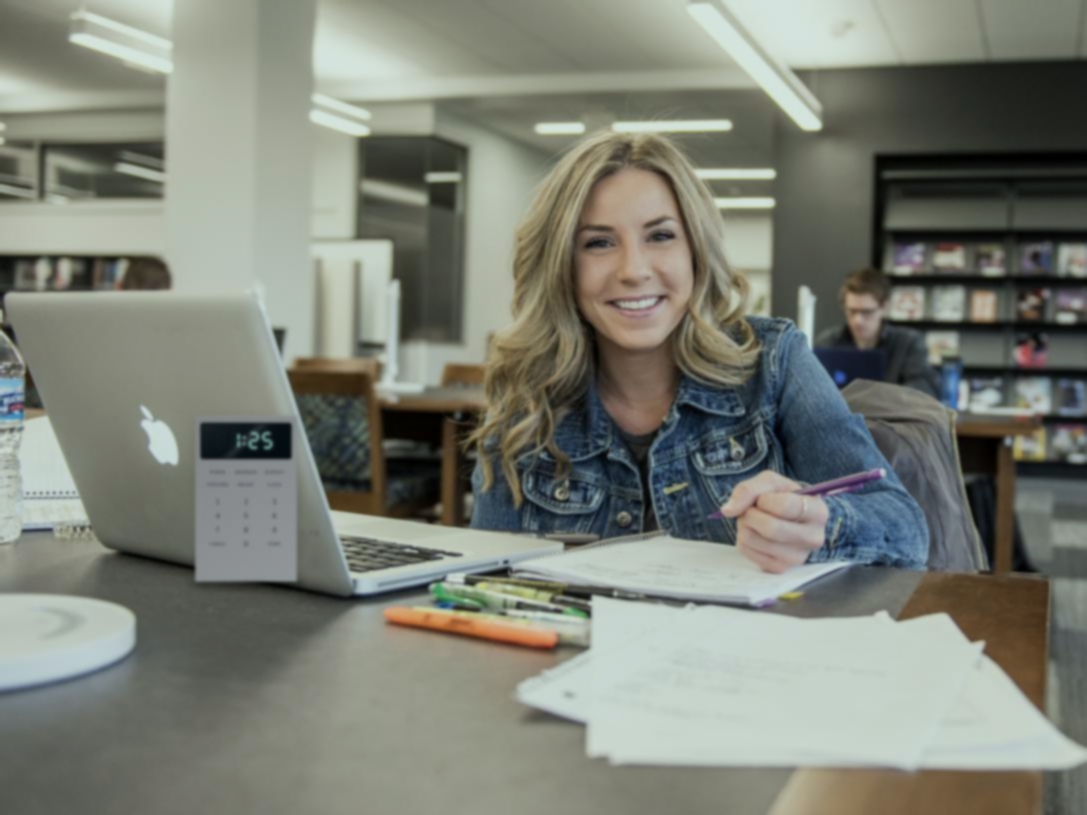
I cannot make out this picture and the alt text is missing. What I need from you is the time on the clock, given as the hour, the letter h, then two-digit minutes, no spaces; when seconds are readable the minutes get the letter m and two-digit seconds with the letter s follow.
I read 1h25
